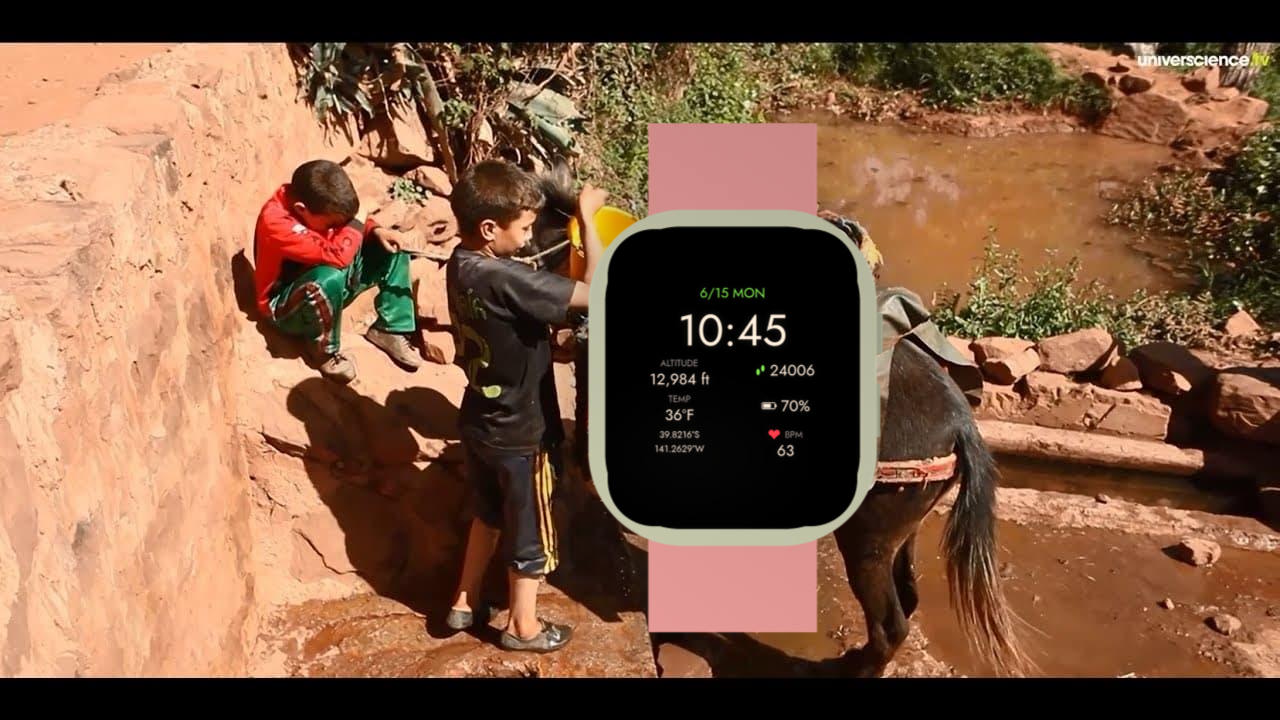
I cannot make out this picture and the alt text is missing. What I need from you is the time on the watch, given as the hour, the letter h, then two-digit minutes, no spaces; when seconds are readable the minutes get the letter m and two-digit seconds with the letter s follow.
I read 10h45
